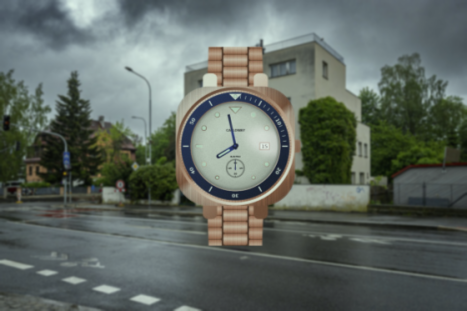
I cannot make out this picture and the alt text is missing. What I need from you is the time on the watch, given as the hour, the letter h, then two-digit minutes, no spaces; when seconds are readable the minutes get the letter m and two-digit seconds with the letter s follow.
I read 7h58
